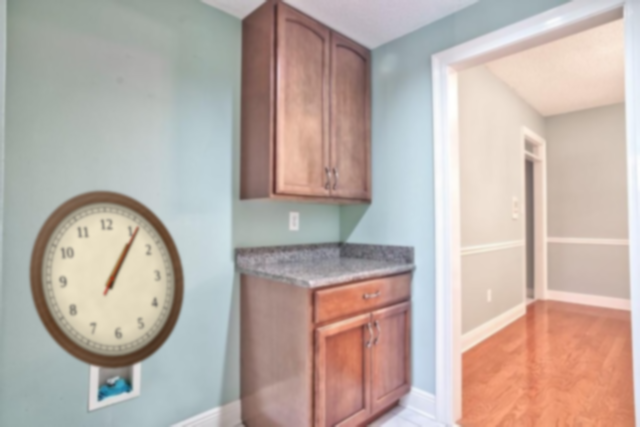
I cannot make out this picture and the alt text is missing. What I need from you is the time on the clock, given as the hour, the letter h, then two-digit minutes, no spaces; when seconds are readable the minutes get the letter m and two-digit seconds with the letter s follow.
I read 1h06m06s
